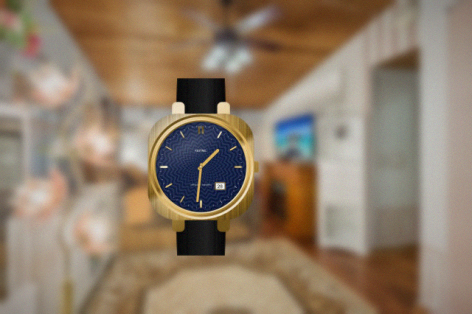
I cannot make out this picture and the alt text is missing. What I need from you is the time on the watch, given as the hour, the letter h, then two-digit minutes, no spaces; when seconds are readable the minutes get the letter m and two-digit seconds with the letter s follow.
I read 1h31
